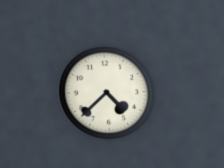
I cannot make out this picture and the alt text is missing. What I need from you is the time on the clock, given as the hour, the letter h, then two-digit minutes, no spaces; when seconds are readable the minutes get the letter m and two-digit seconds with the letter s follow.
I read 4h38
